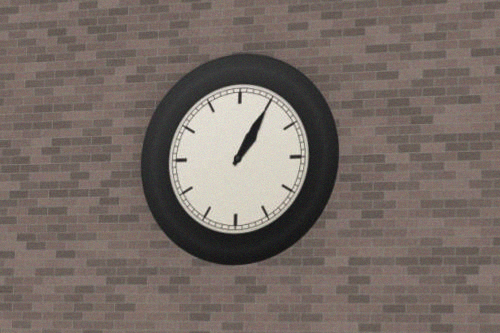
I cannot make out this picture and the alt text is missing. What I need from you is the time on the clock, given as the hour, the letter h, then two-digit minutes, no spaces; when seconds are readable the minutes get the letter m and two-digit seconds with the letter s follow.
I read 1h05
